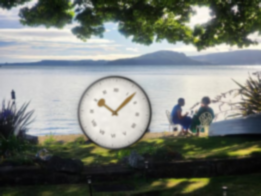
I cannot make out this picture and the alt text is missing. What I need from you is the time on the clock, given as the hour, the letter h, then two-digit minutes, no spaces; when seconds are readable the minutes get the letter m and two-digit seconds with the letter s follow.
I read 10h07
